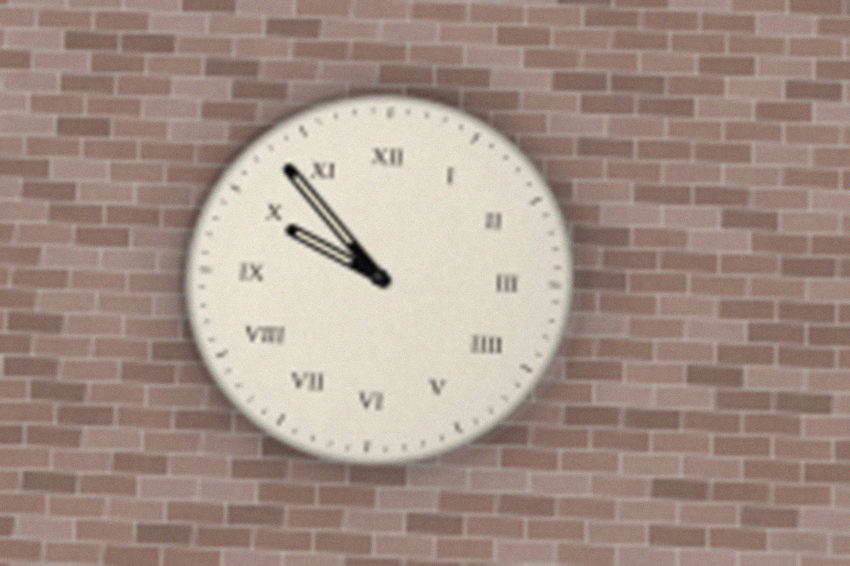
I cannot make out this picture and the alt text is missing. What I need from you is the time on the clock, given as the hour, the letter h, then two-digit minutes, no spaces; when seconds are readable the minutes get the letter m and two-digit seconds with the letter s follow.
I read 9h53
